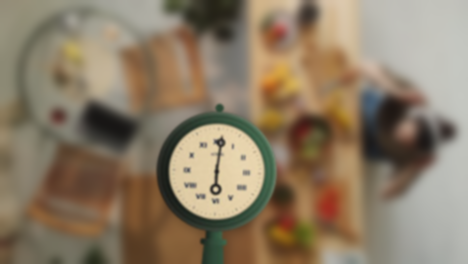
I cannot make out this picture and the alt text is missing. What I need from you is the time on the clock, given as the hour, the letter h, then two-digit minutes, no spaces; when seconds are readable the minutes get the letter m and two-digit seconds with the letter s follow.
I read 6h01
